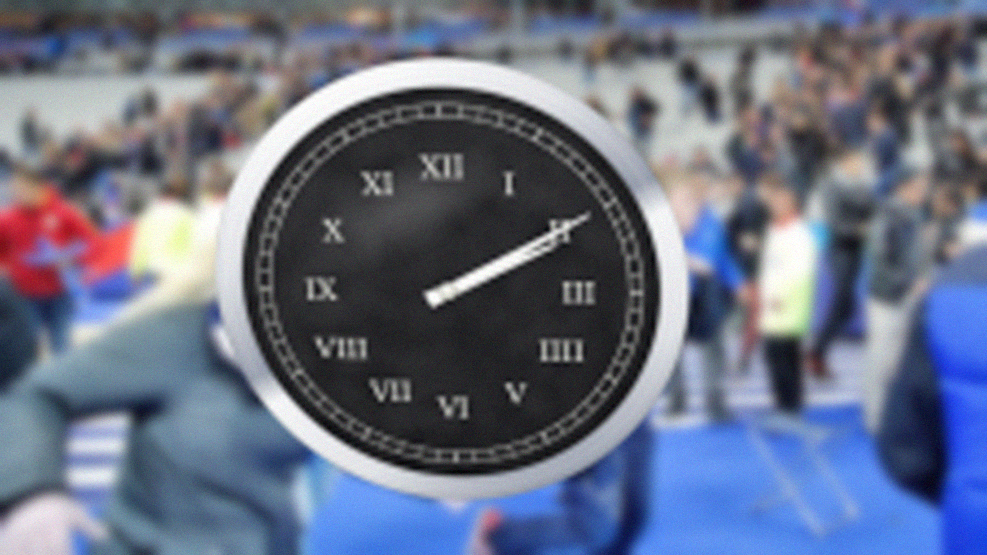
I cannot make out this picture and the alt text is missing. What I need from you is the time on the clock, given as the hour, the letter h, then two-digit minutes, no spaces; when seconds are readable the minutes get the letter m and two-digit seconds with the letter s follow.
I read 2h10
